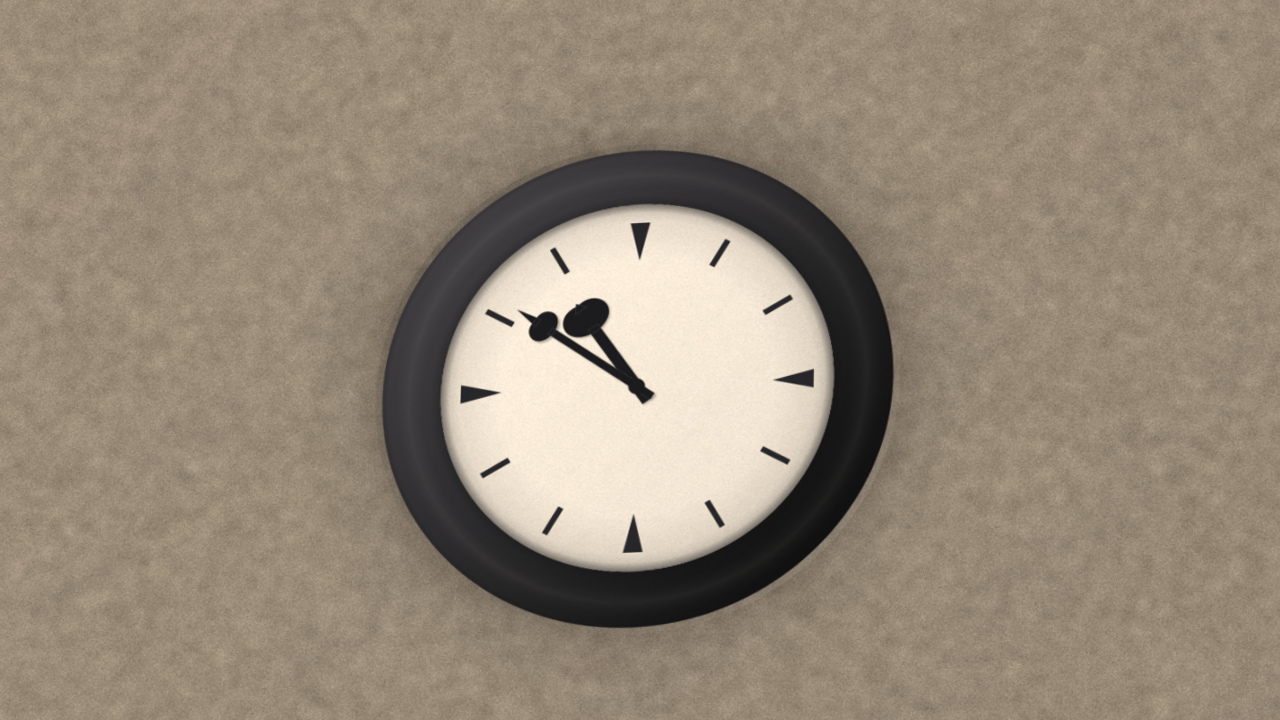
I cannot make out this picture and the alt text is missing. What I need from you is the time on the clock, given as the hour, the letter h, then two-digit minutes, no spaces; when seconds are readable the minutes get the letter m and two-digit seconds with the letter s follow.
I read 10h51
